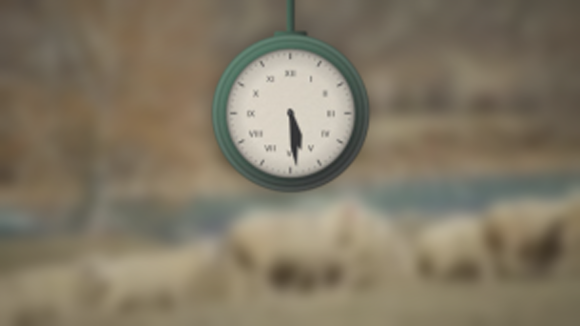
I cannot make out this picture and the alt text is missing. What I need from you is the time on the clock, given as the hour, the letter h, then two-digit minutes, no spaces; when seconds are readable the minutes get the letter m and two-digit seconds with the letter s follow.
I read 5h29
